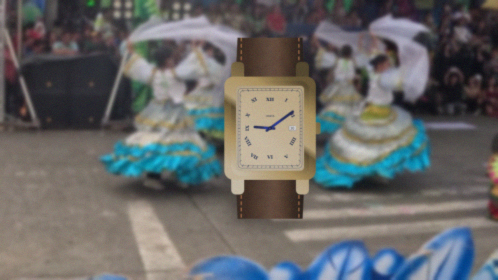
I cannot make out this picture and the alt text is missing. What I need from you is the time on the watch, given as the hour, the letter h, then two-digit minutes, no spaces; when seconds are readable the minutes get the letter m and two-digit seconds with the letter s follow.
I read 9h09
